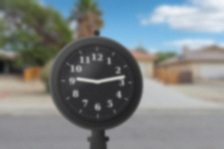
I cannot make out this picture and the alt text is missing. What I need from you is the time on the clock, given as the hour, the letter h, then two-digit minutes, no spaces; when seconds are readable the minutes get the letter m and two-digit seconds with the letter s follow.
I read 9h13
